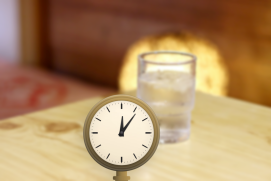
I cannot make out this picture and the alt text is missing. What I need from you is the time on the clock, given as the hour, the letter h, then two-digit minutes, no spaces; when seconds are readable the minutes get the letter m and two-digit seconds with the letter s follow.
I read 12h06
